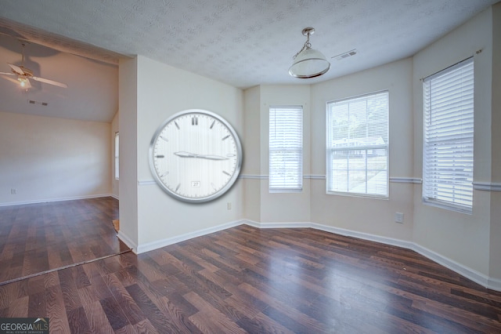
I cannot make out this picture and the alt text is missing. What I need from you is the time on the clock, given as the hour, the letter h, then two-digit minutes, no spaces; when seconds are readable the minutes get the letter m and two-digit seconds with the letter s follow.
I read 9h16
